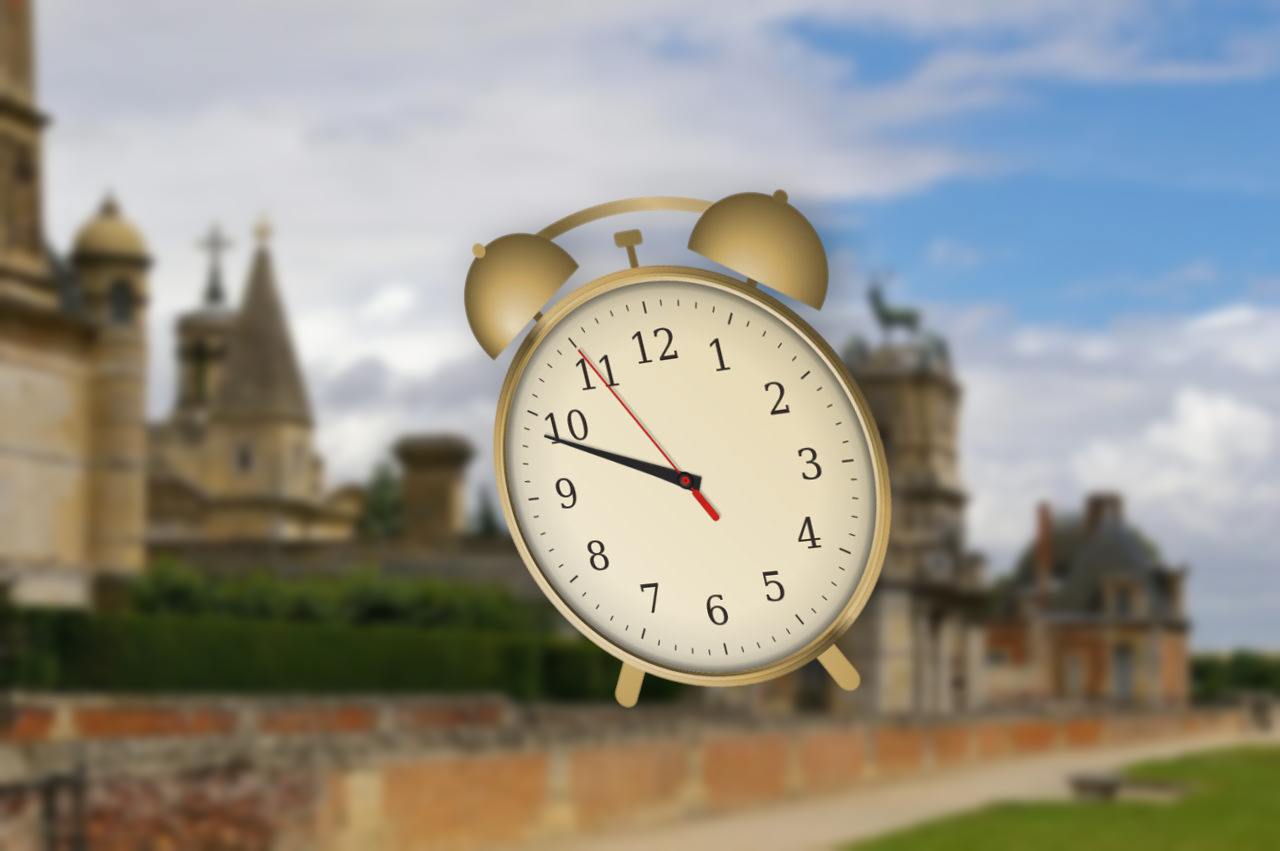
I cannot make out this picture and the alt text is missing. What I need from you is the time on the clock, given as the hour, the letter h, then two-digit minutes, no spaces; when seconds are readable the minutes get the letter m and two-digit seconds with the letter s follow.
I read 9h48m55s
